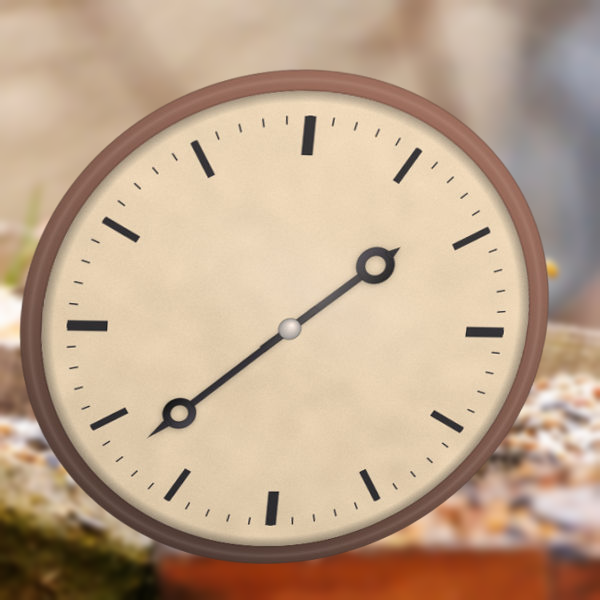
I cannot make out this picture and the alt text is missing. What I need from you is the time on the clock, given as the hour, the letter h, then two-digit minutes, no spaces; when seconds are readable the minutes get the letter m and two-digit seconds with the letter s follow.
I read 1h38
